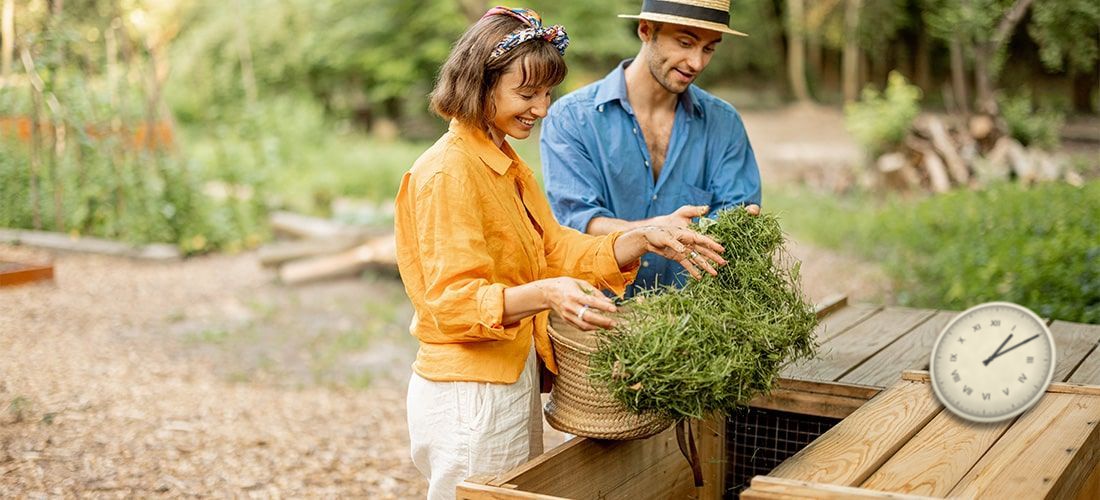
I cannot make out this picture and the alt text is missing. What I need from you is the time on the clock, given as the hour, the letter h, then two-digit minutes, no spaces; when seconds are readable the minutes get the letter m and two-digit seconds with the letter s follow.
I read 1h10
